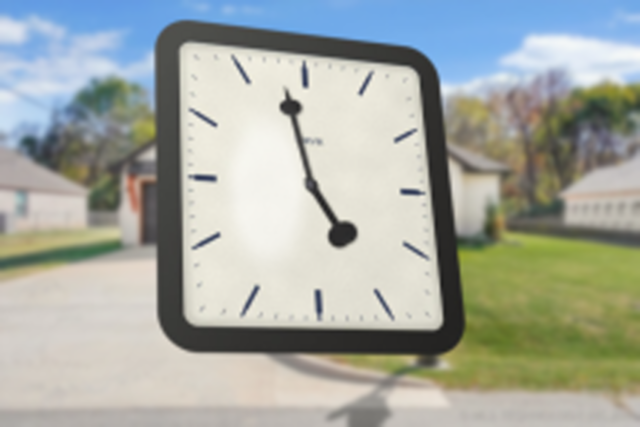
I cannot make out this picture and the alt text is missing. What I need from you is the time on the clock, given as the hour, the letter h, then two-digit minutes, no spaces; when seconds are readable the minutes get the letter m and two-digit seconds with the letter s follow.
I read 4h58
